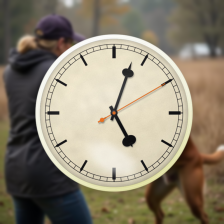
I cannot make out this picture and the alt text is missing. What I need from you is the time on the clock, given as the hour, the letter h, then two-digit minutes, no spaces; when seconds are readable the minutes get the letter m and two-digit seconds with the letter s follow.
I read 5h03m10s
